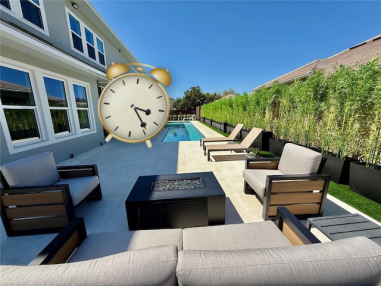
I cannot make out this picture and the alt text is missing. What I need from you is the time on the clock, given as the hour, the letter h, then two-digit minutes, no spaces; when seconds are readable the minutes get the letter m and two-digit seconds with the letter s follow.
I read 3h24
